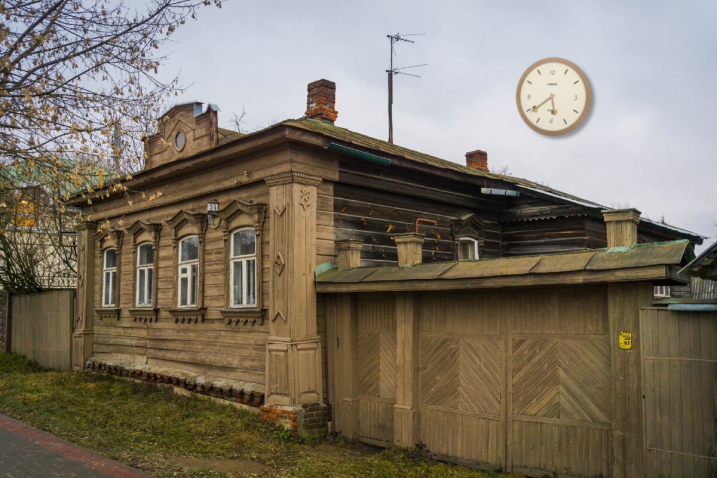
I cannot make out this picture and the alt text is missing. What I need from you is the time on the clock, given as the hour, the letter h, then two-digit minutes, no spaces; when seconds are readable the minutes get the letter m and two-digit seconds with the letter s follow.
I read 5h39
